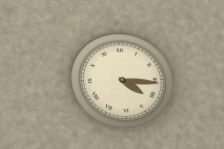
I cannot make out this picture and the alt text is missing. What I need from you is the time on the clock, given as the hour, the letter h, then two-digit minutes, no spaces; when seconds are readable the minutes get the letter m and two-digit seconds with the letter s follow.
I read 4h16
